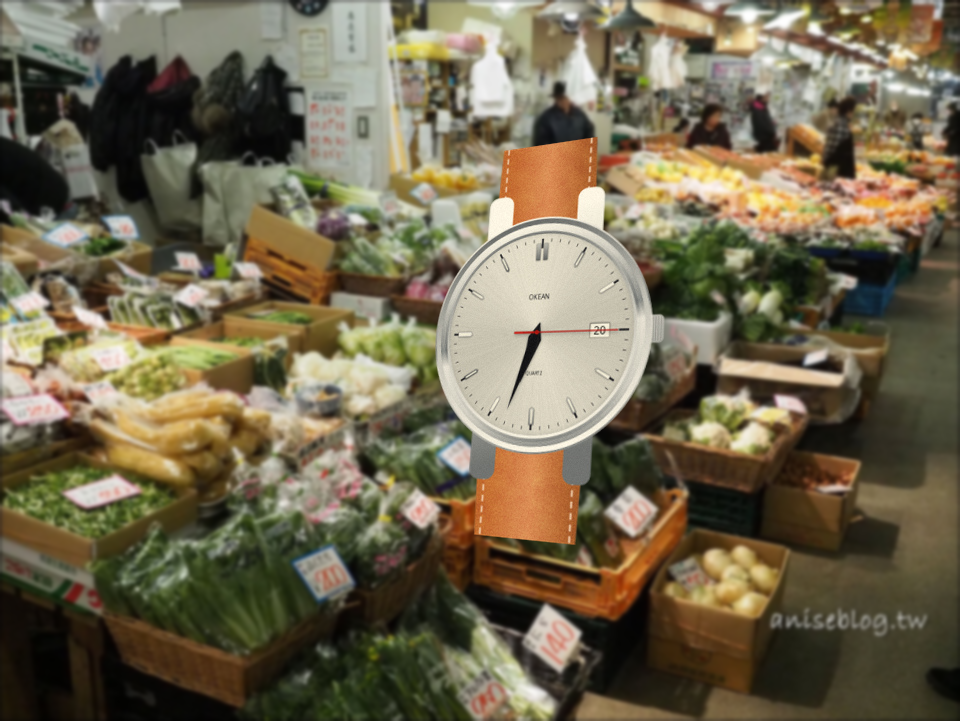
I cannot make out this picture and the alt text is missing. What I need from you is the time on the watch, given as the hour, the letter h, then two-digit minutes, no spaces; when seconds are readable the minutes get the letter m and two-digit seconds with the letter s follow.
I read 6h33m15s
